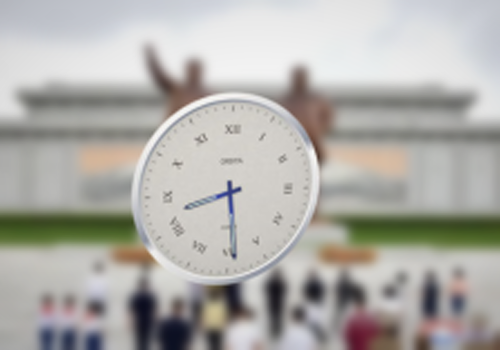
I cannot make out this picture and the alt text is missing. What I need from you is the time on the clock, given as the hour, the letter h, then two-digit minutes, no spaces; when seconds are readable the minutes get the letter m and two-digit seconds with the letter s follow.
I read 8h29
